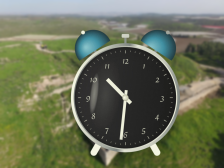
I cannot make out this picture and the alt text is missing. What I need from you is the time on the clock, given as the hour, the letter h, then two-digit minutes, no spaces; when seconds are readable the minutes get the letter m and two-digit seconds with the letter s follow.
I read 10h31
